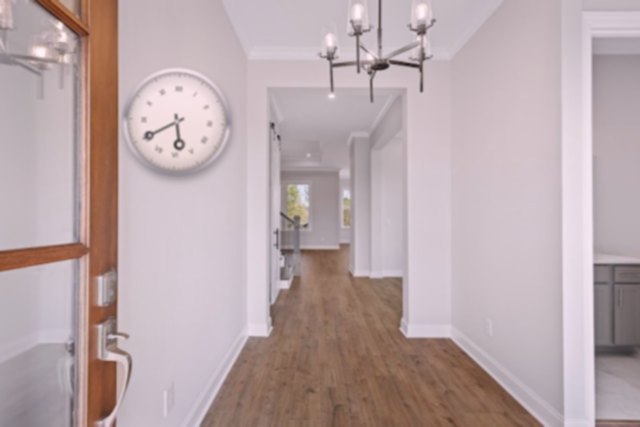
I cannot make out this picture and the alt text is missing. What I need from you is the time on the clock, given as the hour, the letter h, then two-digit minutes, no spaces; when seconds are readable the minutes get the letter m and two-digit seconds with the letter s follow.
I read 5h40
